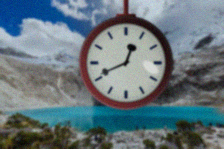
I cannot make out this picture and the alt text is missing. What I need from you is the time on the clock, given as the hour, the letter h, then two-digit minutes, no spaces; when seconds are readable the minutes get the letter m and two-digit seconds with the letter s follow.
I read 12h41
